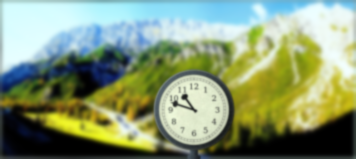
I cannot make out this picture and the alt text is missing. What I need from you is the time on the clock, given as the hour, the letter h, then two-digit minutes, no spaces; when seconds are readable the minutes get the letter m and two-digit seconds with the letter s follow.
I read 10h48
